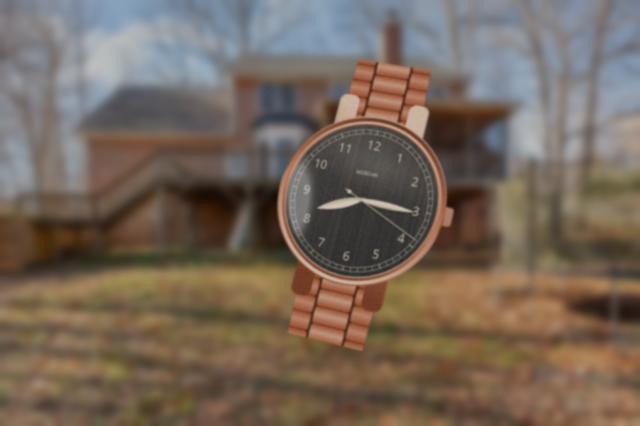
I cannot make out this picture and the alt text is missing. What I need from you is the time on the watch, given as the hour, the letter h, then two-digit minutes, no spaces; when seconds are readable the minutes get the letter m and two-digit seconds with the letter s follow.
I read 8h15m19s
